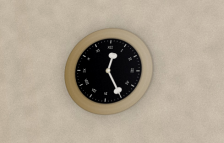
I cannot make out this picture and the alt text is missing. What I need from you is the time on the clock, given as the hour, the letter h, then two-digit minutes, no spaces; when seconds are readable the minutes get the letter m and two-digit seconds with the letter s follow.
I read 12h25
